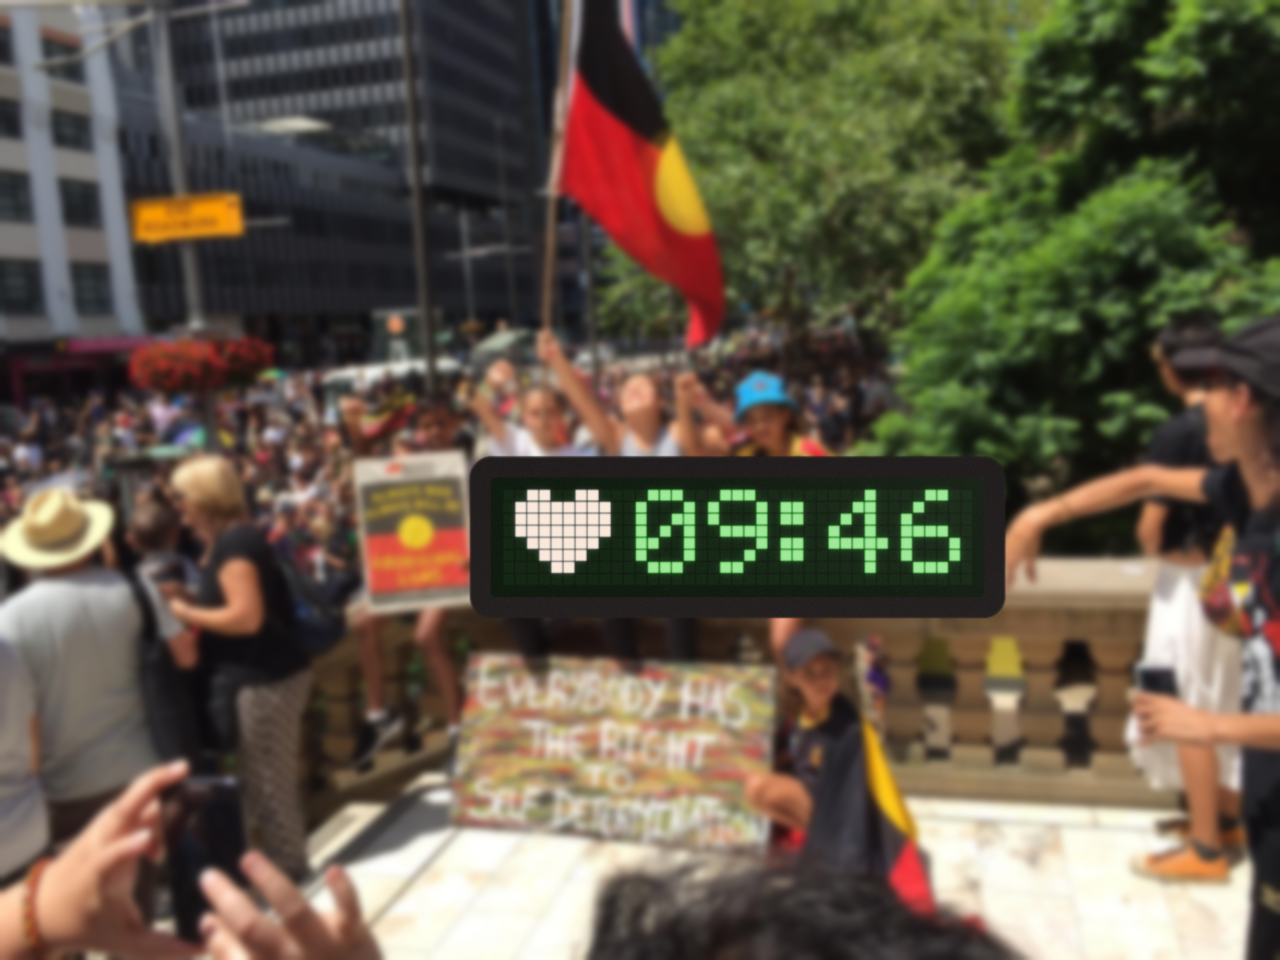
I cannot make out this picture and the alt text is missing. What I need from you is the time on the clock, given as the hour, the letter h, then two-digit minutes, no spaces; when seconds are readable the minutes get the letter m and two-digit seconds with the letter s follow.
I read 9h46
